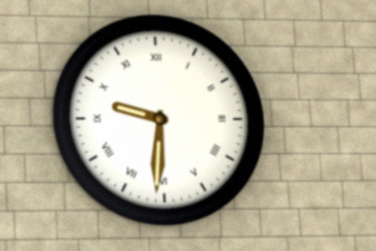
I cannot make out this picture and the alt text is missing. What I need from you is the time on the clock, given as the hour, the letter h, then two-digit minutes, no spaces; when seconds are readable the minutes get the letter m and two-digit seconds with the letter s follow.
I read 9h31
